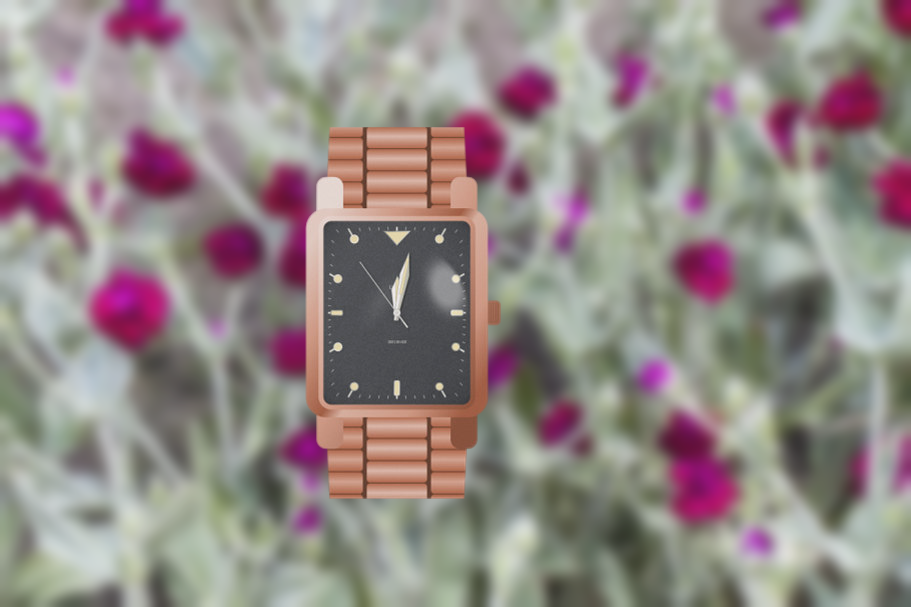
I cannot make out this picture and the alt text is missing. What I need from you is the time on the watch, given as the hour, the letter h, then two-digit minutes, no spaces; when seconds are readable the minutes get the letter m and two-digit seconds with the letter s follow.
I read 12h01m54s
